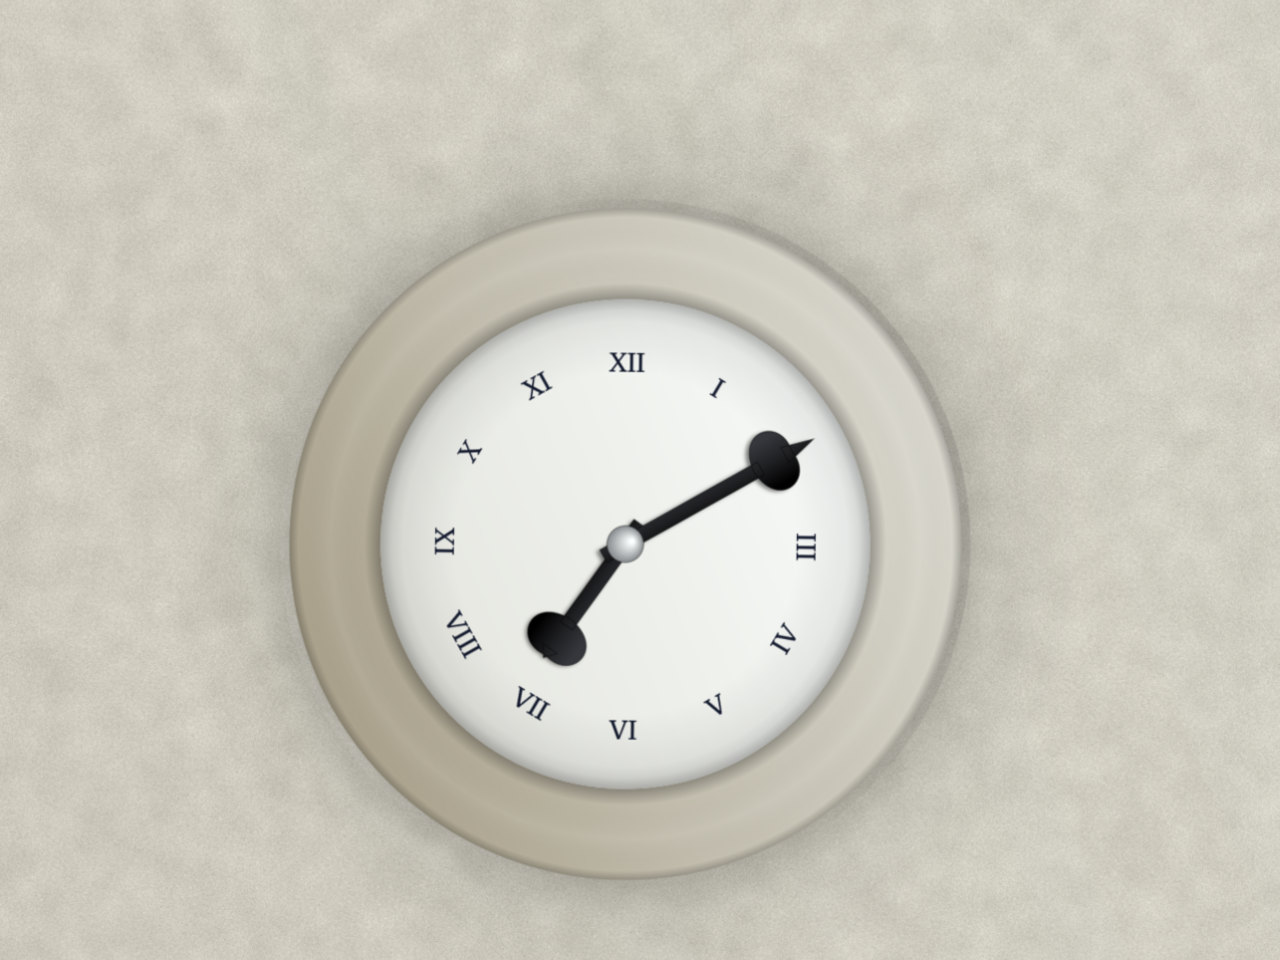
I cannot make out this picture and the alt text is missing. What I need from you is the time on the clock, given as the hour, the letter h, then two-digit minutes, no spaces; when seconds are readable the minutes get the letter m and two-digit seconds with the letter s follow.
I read 7h10
